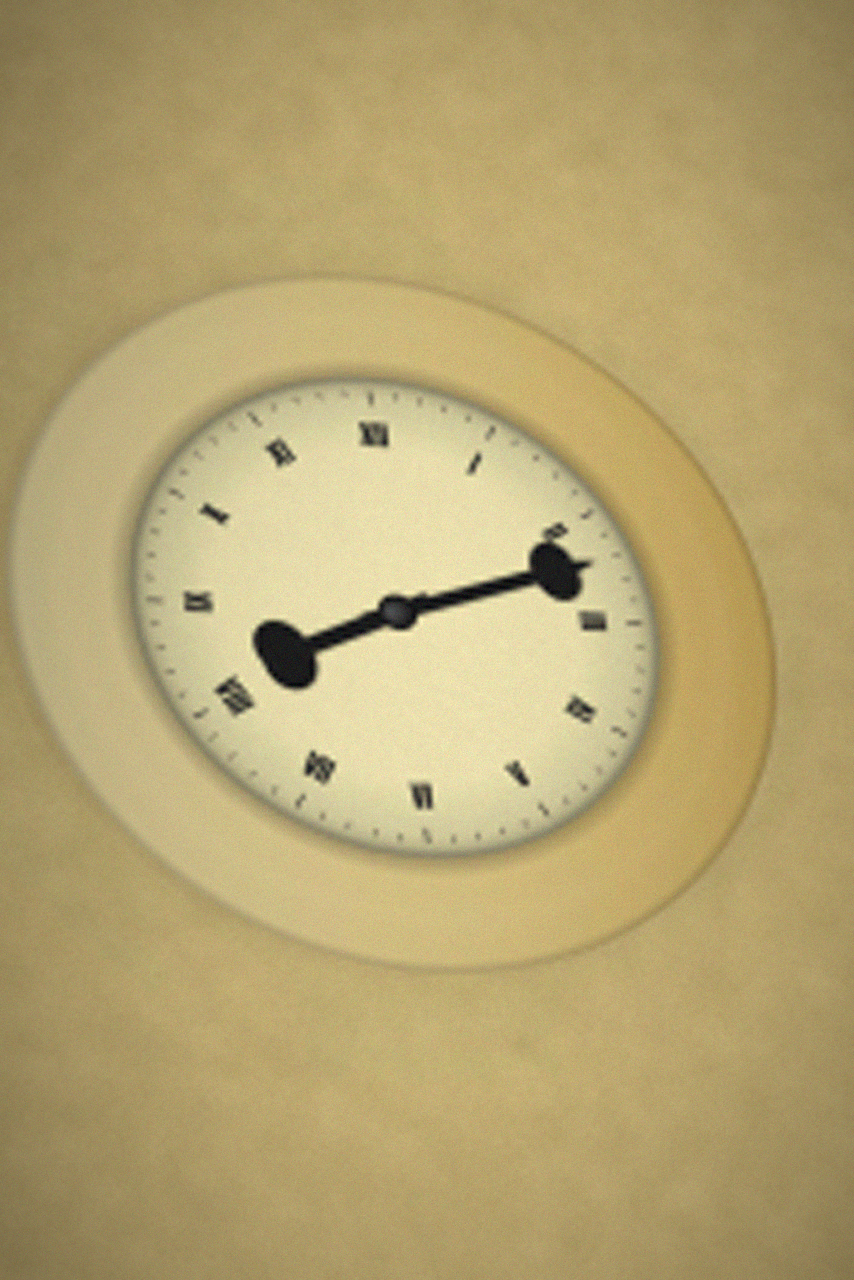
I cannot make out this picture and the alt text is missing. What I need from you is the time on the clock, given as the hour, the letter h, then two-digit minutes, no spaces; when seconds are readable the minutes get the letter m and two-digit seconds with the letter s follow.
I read 8h12
